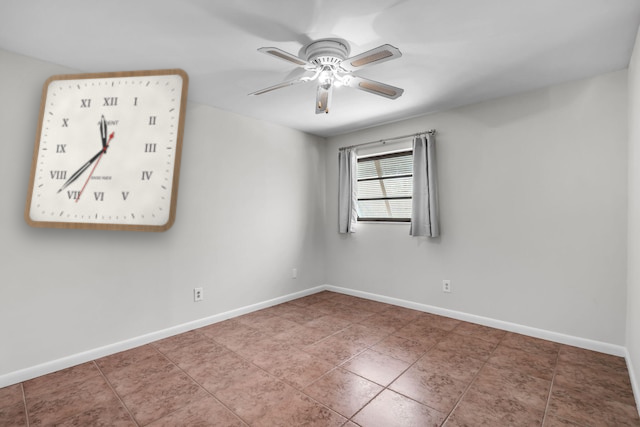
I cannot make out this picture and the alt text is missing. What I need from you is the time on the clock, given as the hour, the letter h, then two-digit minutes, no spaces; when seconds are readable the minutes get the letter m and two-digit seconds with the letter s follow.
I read 11h37m34s
